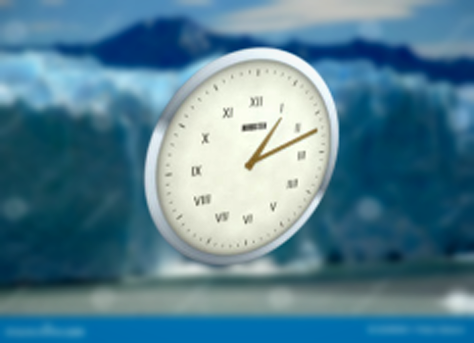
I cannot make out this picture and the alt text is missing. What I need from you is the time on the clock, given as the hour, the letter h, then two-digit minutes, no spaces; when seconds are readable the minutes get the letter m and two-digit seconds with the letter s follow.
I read 1h12
